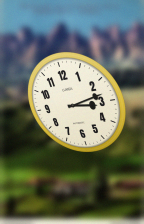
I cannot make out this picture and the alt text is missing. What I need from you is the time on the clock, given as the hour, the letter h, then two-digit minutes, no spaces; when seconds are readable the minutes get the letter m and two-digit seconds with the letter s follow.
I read 3h13
